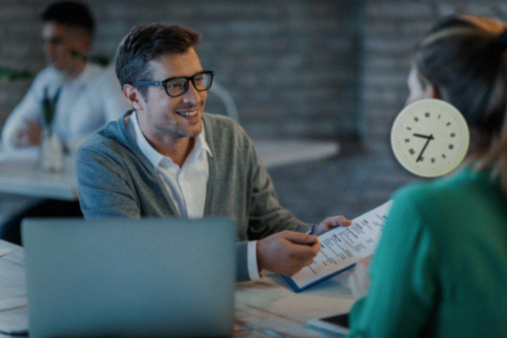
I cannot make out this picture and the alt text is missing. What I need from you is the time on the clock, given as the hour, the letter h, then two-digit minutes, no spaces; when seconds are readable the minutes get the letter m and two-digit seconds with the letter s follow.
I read 9h36
